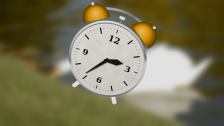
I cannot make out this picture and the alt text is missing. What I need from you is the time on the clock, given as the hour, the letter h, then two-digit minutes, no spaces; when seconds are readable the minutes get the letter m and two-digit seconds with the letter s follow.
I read 2h36
